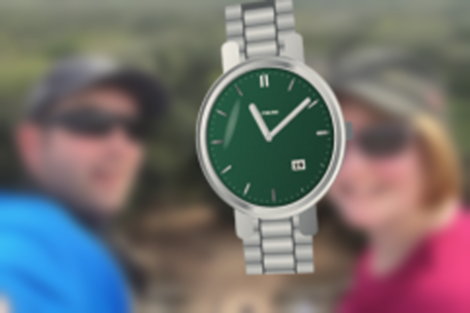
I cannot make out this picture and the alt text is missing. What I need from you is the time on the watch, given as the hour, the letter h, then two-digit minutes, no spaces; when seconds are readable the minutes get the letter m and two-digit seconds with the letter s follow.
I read 11h09
